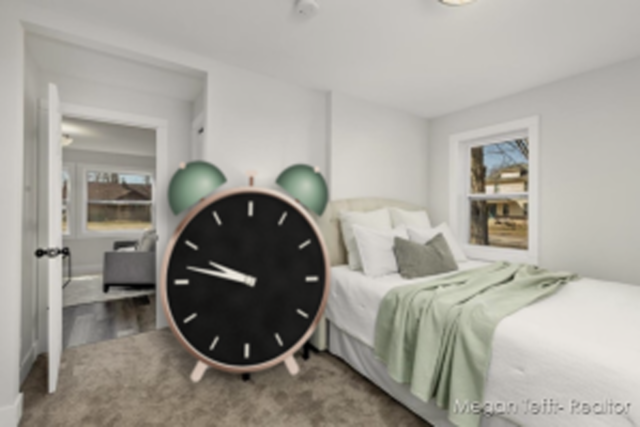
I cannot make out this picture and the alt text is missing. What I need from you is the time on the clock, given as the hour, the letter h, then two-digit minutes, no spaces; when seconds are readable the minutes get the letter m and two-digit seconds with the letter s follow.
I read 9h47
